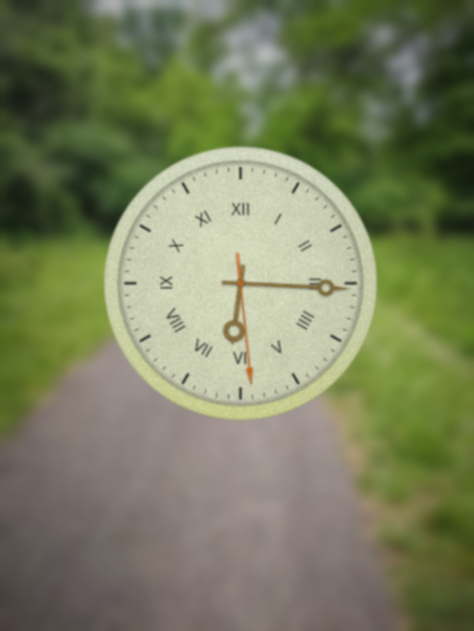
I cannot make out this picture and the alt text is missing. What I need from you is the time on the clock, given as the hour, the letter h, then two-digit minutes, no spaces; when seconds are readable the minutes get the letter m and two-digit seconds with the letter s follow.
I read 6h15m29s
